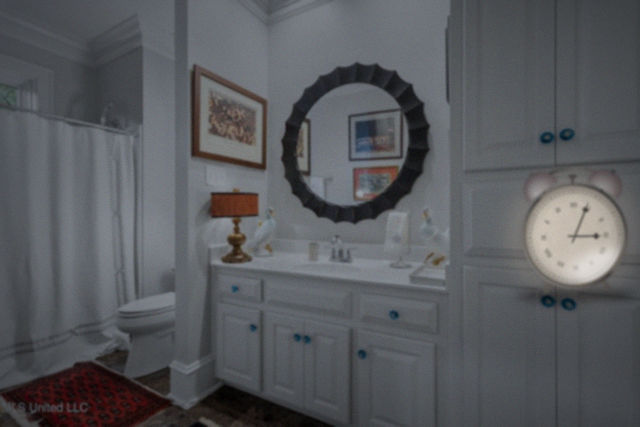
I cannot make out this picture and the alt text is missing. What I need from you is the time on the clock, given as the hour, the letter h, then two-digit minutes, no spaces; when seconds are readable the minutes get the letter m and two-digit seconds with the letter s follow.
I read 3h04
